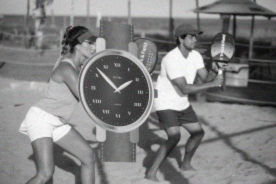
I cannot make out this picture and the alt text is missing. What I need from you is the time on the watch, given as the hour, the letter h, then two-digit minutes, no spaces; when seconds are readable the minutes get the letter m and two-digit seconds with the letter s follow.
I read 1h52
